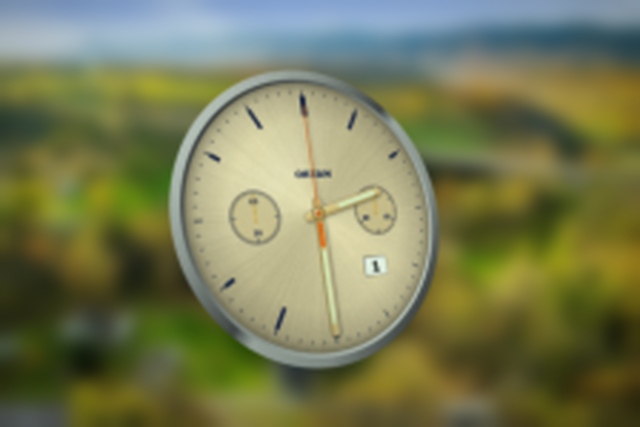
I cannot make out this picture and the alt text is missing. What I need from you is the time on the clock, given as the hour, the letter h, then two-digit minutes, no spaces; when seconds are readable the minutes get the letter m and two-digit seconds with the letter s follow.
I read 2h30
